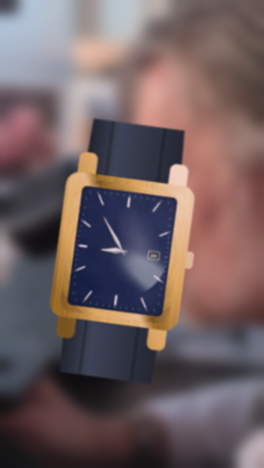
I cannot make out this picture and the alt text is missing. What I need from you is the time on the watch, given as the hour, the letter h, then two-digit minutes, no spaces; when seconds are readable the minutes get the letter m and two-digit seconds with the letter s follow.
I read 8h54
